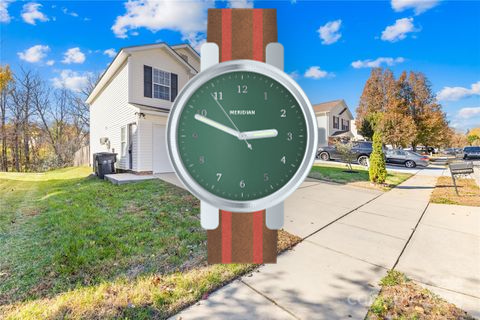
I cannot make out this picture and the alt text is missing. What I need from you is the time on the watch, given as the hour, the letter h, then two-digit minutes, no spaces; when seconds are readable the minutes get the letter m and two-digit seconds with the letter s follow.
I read 2h48m54s
